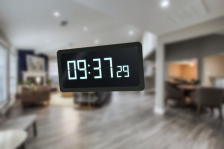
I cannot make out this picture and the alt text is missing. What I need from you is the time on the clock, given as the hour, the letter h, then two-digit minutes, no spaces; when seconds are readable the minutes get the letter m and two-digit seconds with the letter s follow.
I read 9h37m29s
